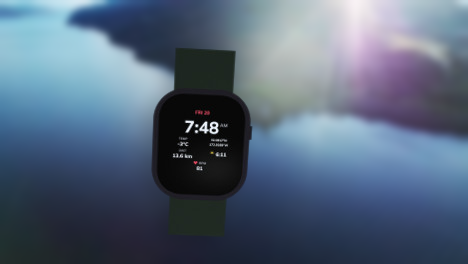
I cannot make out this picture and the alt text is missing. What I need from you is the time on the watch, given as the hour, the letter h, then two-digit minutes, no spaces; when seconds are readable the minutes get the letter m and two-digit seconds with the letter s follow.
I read 7h48
